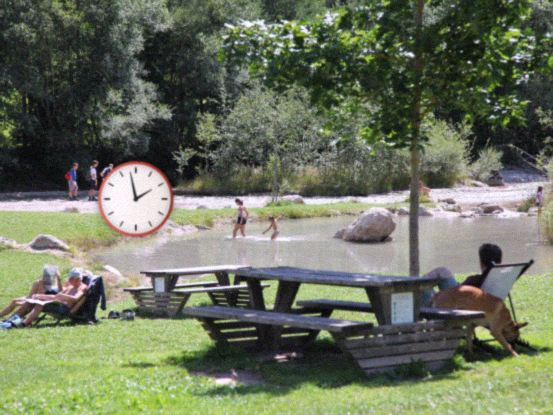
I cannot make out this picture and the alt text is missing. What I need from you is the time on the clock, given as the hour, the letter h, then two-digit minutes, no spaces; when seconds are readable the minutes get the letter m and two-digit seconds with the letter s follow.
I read 1h58
